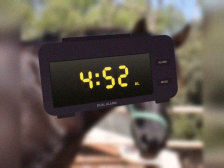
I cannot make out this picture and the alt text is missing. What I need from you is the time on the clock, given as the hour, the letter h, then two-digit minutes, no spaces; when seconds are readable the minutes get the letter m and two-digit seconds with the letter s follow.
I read 4h52
